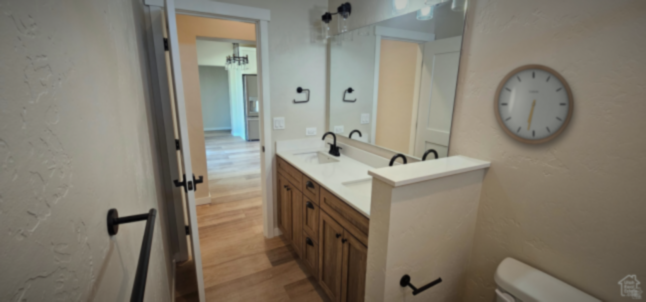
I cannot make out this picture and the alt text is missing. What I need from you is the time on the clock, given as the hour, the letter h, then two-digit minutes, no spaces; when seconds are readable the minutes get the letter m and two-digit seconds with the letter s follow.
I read 6h32
